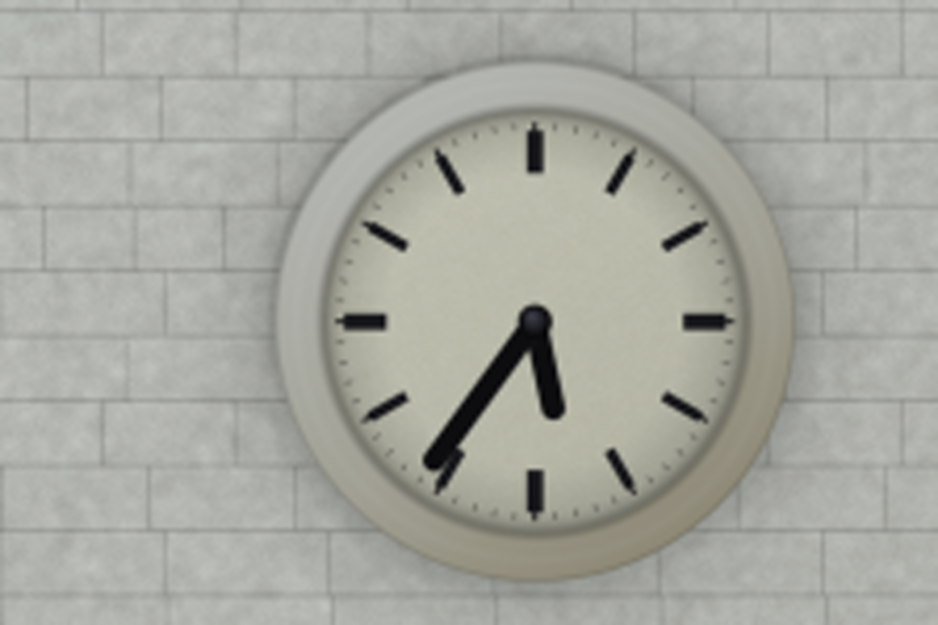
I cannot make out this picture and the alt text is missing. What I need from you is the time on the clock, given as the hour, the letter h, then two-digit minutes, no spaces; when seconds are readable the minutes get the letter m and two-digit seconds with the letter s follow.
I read 5h36
